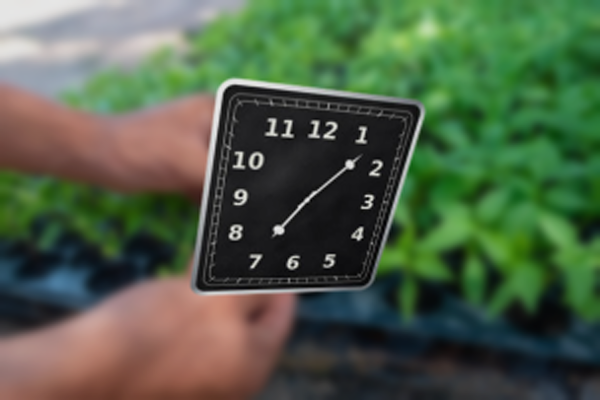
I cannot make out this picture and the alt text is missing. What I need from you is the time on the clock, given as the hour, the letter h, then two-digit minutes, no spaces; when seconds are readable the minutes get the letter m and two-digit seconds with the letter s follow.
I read 7h07
